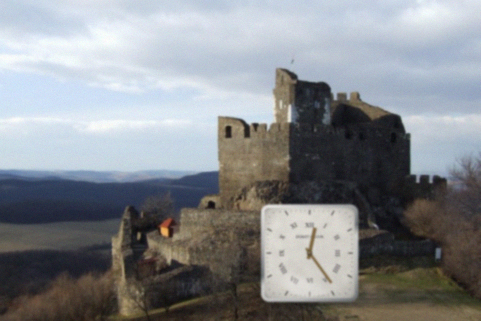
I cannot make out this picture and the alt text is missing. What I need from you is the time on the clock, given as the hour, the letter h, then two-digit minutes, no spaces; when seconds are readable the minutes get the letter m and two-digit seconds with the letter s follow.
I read 12h24
